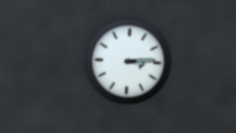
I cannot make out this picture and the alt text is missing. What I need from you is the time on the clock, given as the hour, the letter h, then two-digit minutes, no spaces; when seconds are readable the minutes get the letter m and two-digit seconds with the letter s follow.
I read 3h14
